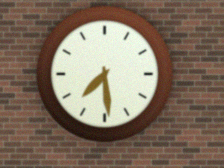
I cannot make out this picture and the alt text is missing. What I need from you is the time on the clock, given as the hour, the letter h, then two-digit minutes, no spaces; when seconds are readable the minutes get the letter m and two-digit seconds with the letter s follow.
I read 7h29
